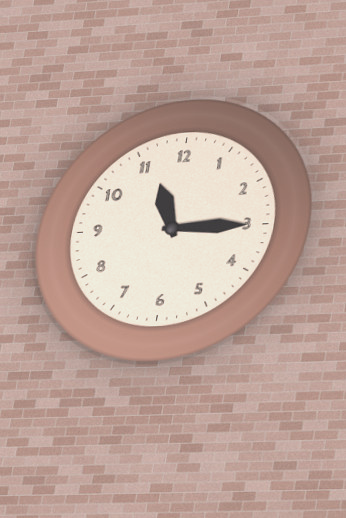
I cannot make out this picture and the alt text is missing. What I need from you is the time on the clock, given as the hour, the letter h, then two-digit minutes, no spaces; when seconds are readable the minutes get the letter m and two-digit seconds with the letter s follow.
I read 11h15
